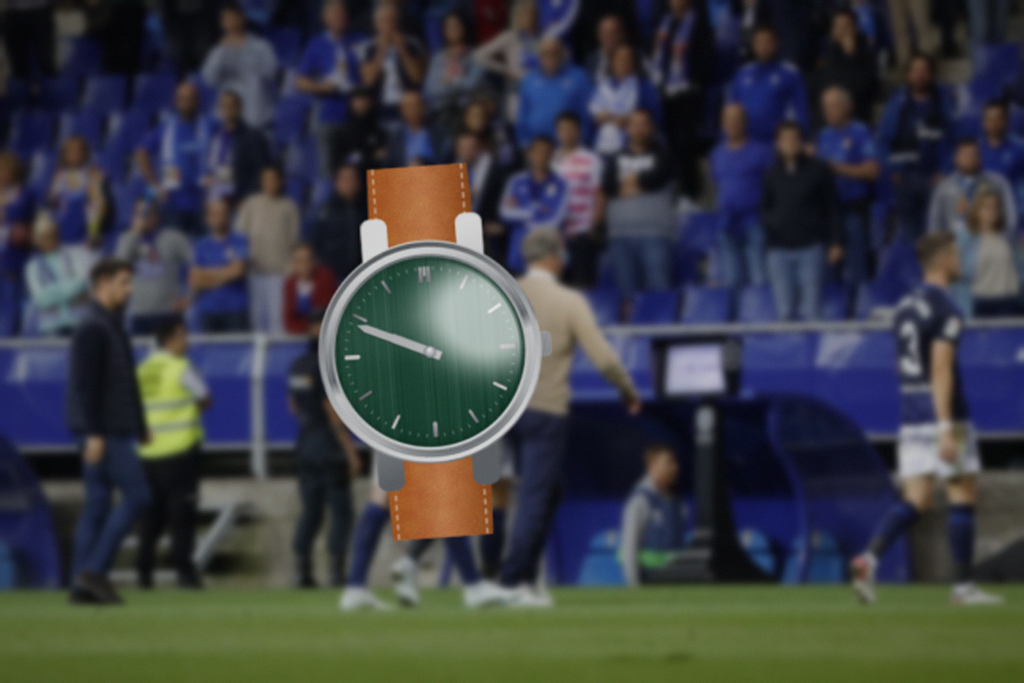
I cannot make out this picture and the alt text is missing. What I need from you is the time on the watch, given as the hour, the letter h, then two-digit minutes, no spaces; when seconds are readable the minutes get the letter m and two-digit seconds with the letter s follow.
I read 9h49
